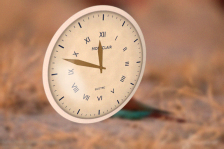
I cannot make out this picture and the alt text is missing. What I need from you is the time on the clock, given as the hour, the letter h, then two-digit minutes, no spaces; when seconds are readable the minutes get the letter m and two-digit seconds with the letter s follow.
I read 11h48
